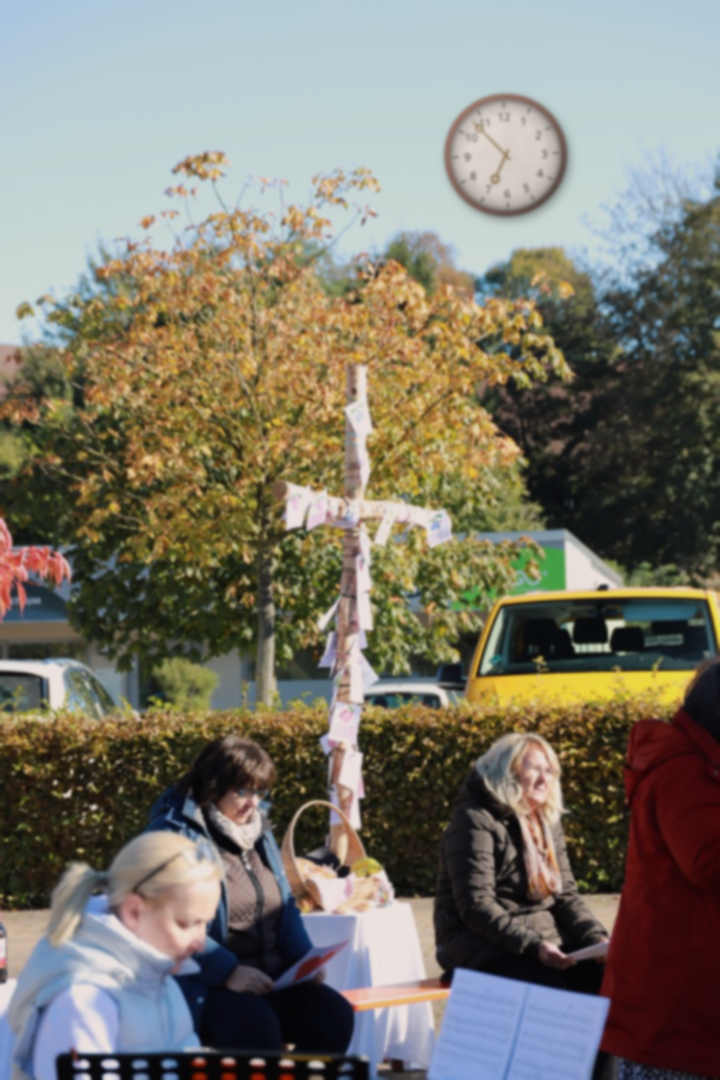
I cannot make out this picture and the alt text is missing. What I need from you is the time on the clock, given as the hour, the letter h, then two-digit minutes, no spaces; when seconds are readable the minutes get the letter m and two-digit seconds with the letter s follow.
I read 6h53
